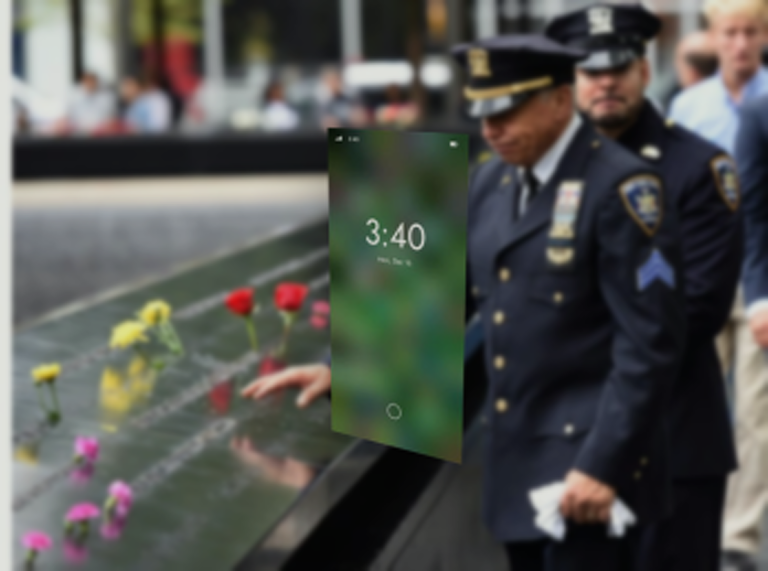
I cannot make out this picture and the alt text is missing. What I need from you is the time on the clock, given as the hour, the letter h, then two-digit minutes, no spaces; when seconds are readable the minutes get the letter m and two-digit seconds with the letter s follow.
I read 3h40
